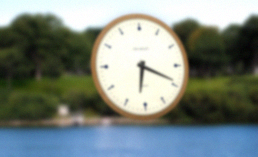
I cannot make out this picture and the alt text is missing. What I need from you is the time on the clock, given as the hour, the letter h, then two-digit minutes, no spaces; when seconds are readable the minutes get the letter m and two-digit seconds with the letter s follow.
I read 6h19
